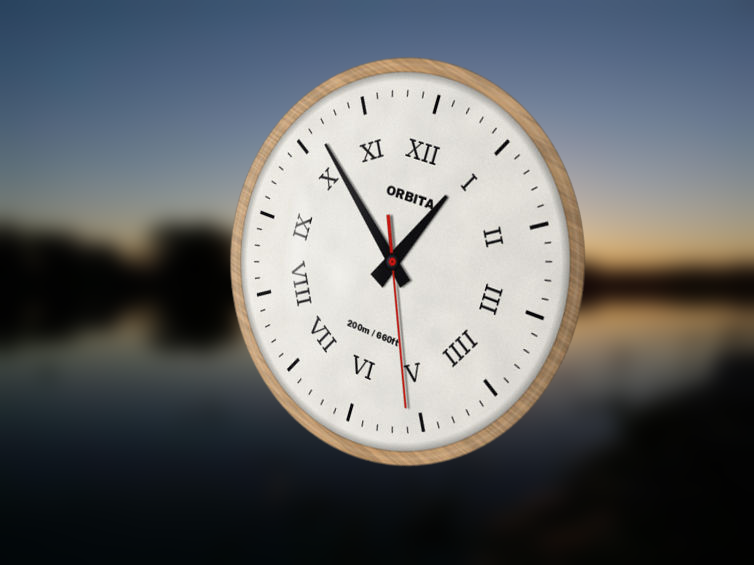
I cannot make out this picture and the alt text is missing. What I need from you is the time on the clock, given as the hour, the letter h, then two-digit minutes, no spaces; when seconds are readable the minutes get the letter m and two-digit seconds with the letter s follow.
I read 12h51m26s
